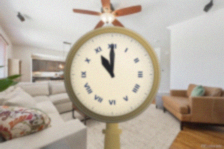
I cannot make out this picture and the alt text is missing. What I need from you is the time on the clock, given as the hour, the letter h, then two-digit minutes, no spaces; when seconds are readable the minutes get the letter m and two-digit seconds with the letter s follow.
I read 11h00
